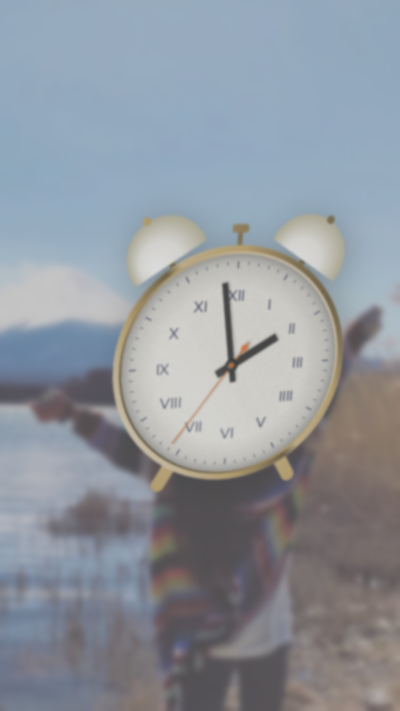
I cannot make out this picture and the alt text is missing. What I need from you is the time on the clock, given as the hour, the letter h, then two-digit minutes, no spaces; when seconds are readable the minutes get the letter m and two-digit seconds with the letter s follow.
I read 1h58m36s
